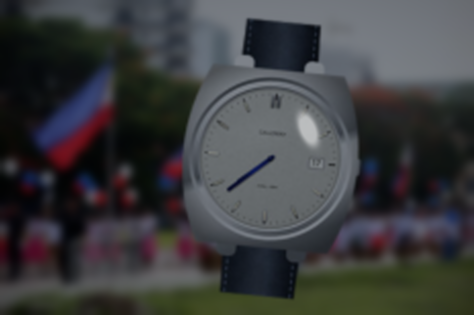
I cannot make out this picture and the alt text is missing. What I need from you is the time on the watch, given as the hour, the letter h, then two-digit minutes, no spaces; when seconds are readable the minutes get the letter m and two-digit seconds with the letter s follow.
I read 7h38
